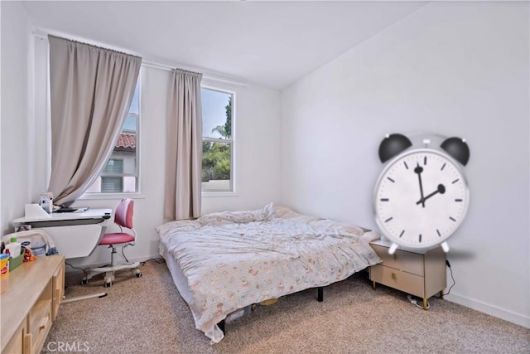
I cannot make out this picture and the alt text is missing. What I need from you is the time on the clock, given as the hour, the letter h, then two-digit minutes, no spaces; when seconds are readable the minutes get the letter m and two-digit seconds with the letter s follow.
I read 1h58
